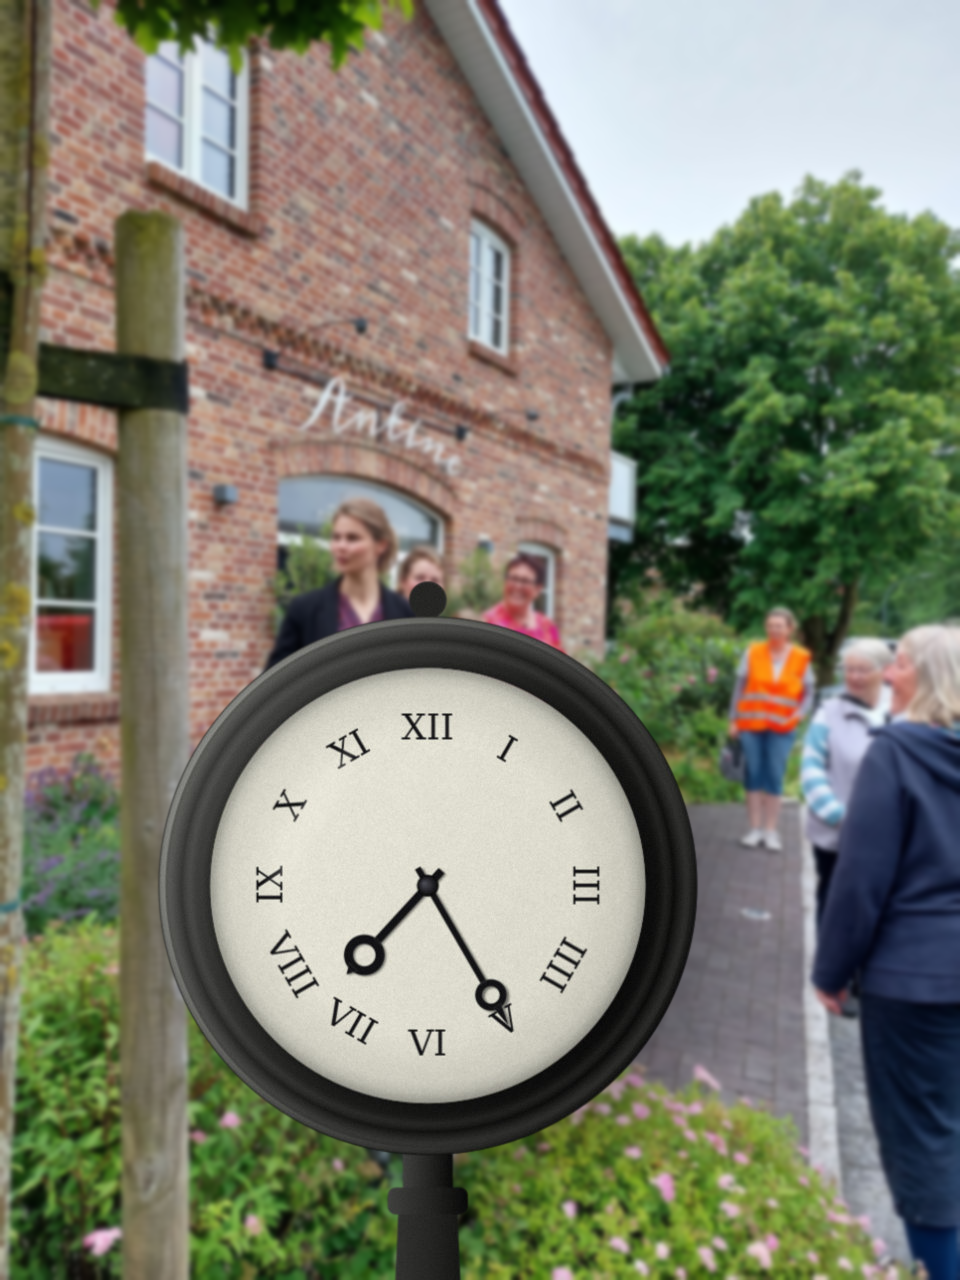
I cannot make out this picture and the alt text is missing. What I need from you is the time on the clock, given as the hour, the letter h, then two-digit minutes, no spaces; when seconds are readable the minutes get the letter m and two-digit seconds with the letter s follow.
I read 7h25
